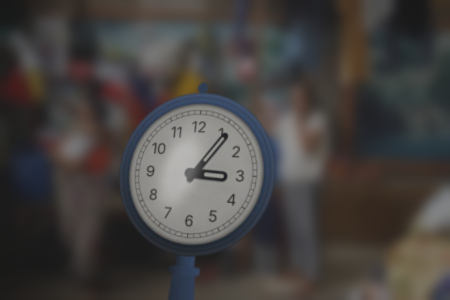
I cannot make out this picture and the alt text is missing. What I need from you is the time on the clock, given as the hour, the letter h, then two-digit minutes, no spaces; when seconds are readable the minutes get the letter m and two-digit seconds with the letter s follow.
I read 3h06
